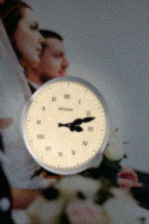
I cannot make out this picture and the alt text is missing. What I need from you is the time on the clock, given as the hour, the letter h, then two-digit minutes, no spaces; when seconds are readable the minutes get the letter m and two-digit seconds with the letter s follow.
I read 3h12
